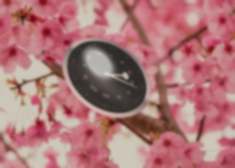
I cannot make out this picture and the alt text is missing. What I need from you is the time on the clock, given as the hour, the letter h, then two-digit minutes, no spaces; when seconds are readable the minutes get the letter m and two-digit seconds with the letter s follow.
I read 3h21
